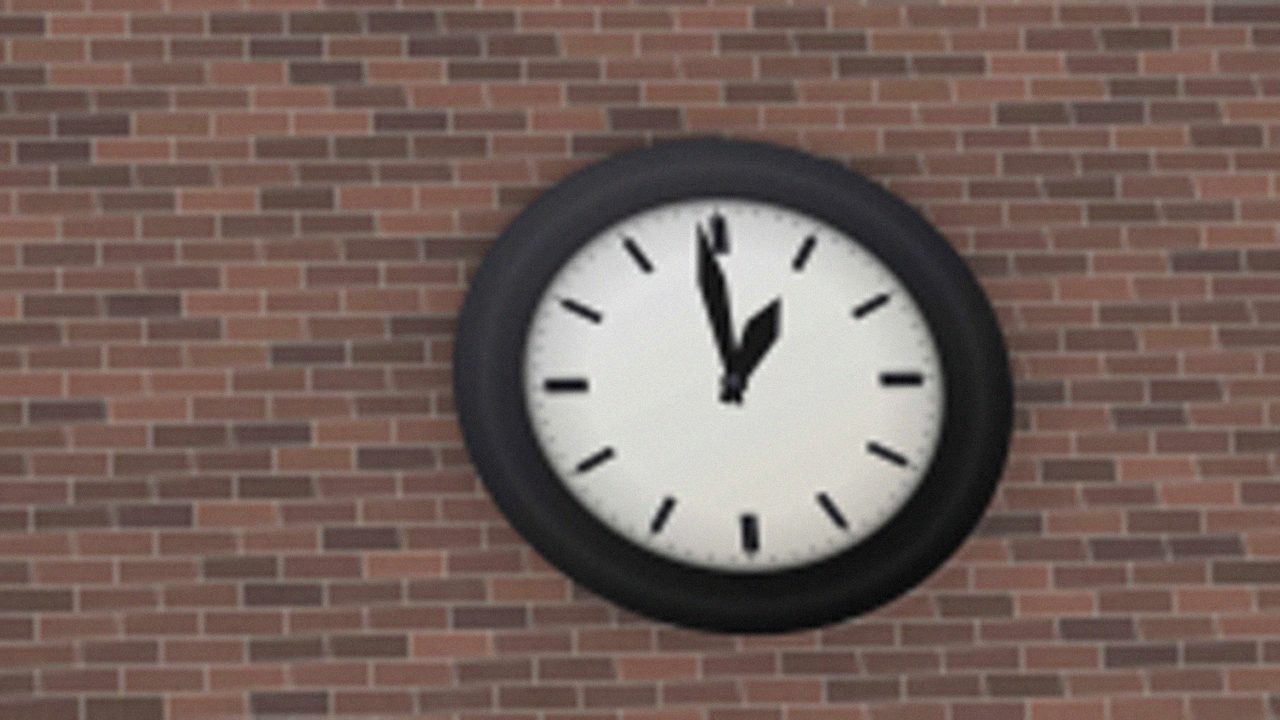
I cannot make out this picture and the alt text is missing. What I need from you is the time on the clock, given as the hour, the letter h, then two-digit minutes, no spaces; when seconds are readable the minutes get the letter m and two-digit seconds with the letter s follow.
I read 12h59
